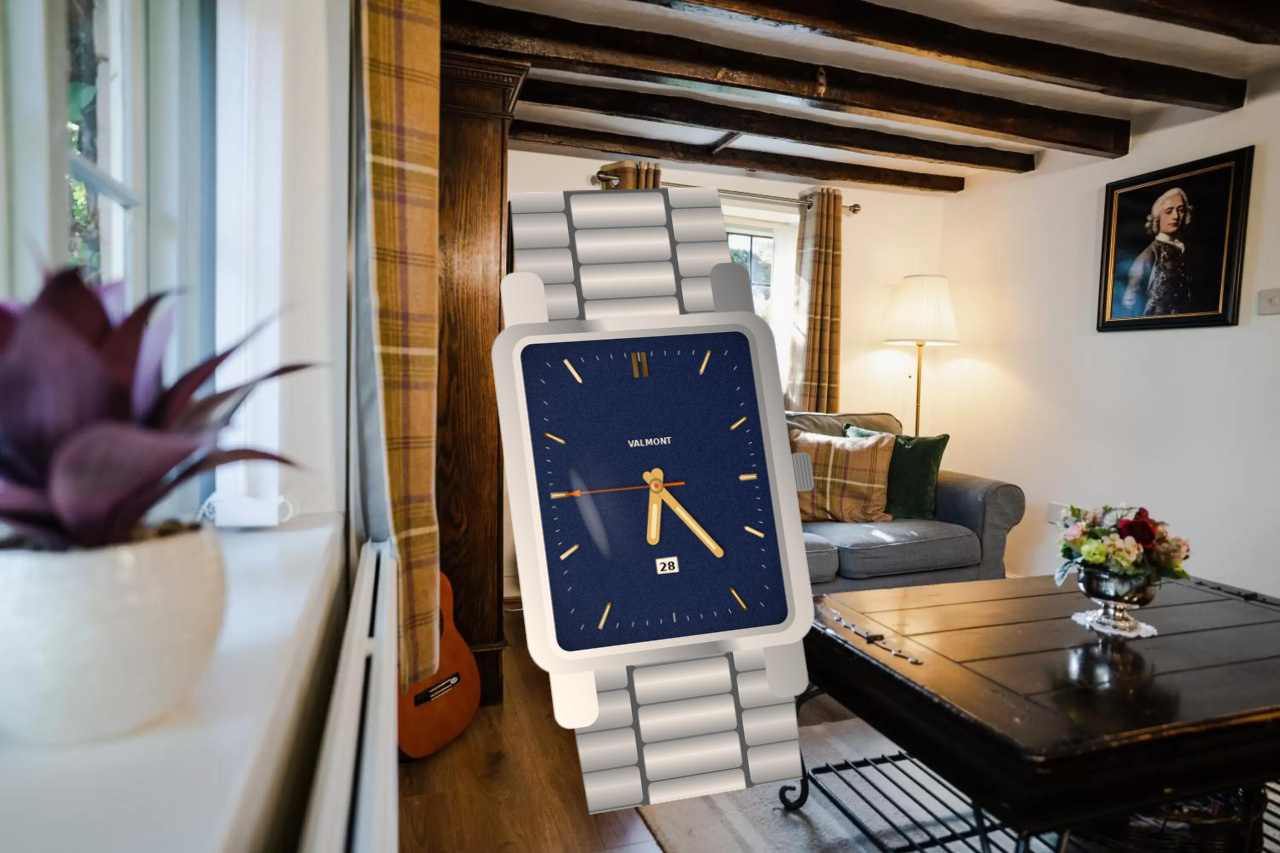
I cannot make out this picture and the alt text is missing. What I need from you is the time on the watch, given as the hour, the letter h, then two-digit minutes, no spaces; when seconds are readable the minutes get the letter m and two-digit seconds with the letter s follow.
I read 6h23m45s
